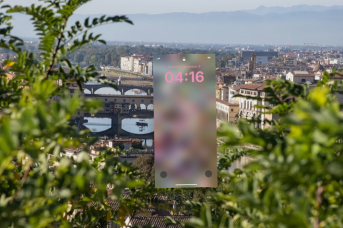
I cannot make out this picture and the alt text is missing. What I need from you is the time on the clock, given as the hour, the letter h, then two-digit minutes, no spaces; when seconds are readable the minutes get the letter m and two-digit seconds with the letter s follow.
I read 4h16
